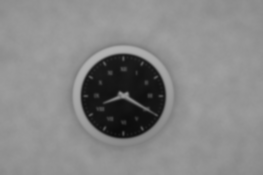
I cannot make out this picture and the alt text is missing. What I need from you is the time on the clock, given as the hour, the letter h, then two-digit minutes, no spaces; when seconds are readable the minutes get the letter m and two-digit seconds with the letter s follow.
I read 8h20
